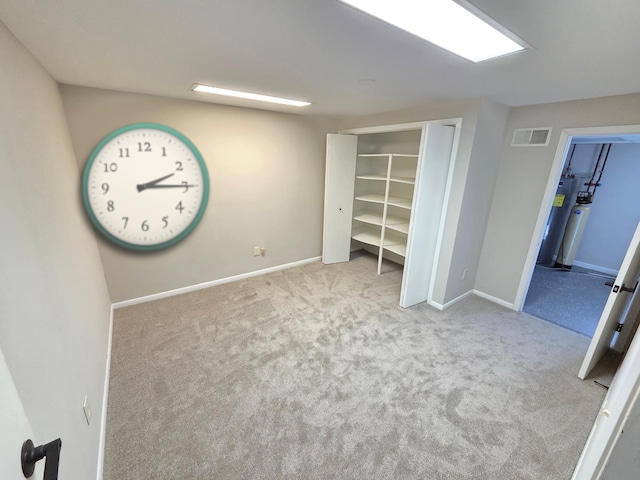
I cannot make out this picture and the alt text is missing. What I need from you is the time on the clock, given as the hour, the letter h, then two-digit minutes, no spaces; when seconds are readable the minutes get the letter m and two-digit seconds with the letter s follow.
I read 2h15
